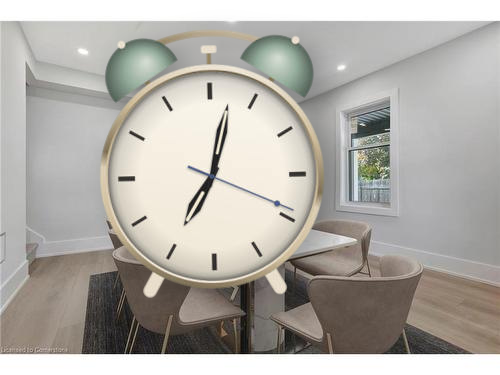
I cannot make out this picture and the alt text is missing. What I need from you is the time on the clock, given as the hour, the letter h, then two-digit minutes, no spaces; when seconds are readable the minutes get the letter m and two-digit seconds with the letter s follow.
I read 7h02m19s
